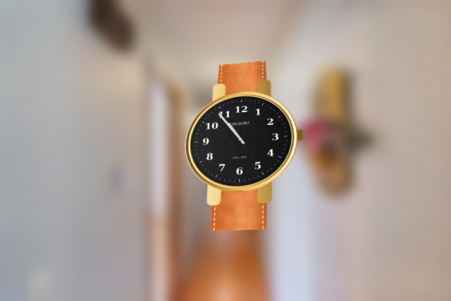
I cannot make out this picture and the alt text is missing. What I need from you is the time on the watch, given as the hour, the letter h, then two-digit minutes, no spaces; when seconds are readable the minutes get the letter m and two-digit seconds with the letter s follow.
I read 10h54
